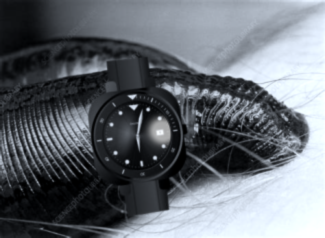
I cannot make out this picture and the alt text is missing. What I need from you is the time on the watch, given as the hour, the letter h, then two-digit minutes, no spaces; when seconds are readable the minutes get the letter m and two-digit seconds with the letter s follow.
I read 6h03
